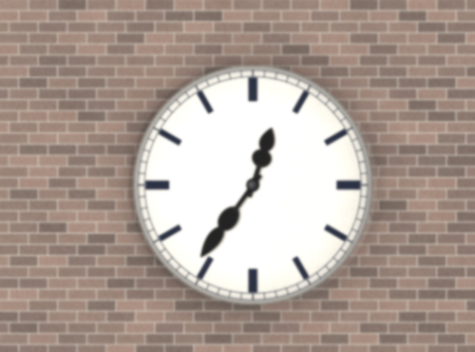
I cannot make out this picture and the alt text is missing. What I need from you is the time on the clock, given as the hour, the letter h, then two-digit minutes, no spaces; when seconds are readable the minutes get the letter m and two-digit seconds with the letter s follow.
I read 12h36
